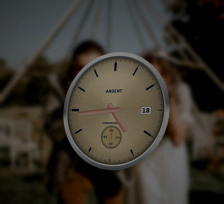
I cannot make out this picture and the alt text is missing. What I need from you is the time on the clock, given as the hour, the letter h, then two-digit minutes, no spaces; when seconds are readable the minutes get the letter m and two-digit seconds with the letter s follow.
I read 4h44
